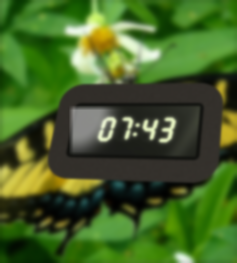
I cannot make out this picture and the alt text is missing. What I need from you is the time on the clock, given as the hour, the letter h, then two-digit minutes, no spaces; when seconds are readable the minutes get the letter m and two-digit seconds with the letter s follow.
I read 7h43
